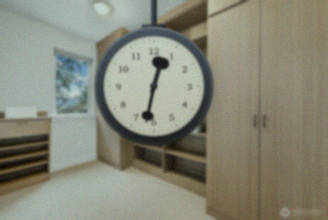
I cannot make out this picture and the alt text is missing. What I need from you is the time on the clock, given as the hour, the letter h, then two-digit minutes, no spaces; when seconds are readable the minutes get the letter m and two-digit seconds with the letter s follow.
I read 12h32
